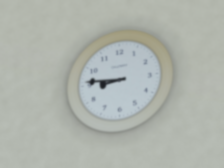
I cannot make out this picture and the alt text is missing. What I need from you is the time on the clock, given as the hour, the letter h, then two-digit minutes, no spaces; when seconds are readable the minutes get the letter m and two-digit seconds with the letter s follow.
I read 8h46
